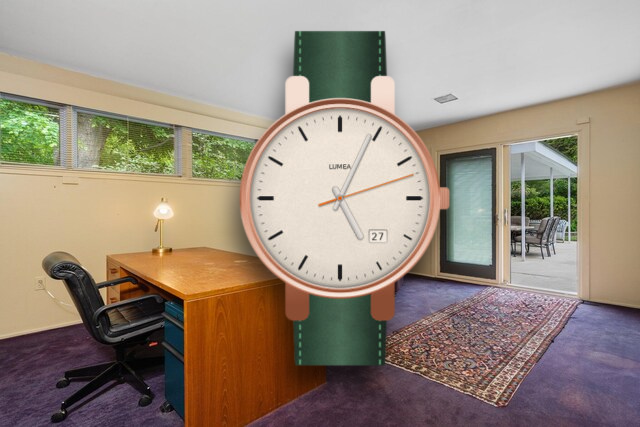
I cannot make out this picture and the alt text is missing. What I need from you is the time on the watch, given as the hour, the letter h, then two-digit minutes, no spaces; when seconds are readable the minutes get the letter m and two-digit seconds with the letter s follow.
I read 5h04m12s
